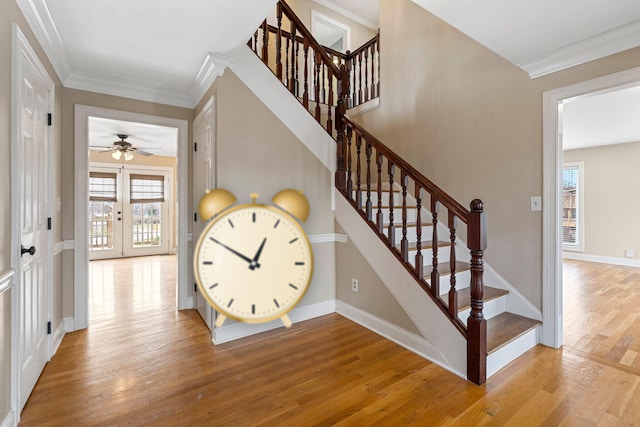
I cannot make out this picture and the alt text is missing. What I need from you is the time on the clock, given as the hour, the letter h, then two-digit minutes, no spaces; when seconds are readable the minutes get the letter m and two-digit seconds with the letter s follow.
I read 12h50
